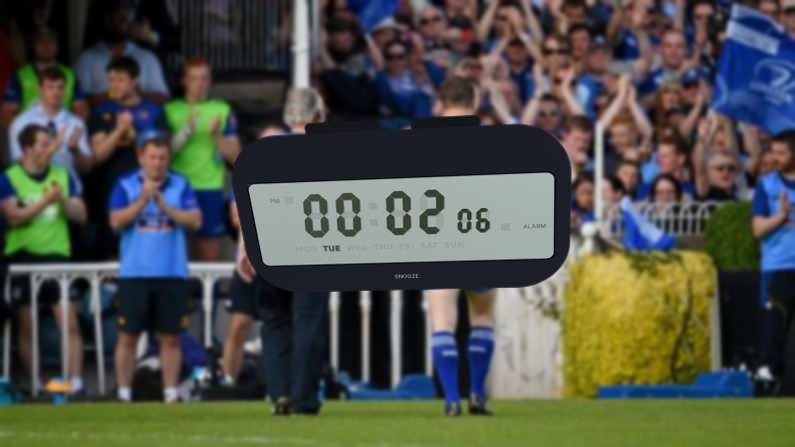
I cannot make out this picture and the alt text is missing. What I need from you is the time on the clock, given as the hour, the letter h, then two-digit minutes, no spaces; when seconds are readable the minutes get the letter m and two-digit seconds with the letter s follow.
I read 0h02m06s
